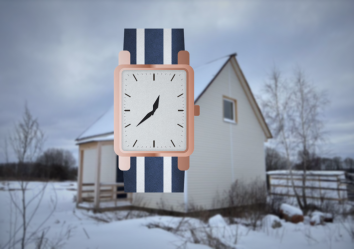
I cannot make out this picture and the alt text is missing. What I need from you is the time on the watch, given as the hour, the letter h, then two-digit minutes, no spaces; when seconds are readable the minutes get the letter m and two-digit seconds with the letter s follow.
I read 12h38
